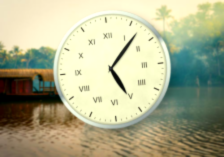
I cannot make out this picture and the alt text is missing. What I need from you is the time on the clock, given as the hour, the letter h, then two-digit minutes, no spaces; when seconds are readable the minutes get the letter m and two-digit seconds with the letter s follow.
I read 5h07
